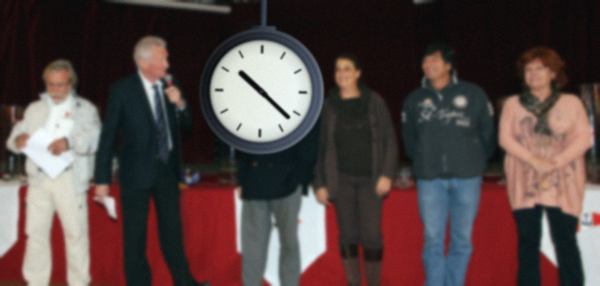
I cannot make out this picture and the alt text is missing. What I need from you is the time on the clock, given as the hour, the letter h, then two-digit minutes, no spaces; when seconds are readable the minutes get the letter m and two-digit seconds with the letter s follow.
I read 10h22
